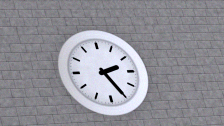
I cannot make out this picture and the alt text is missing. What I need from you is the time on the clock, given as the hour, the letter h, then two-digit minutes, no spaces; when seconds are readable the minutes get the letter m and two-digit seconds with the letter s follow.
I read 2h25
